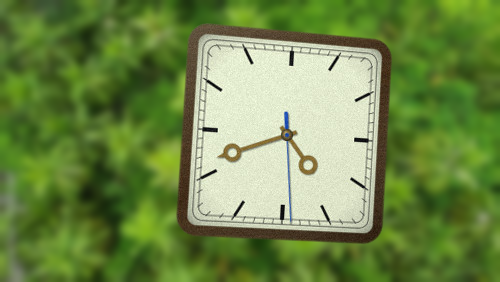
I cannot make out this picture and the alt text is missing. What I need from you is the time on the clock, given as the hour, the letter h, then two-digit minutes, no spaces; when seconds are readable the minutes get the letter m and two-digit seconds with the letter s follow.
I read 4h41m29s
